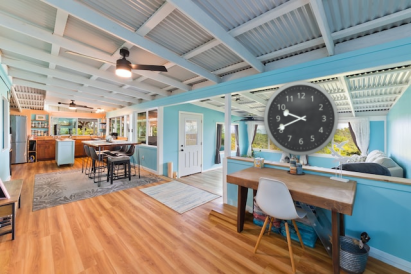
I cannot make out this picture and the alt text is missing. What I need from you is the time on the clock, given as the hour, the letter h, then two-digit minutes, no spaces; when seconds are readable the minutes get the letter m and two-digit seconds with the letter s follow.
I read 9h41
